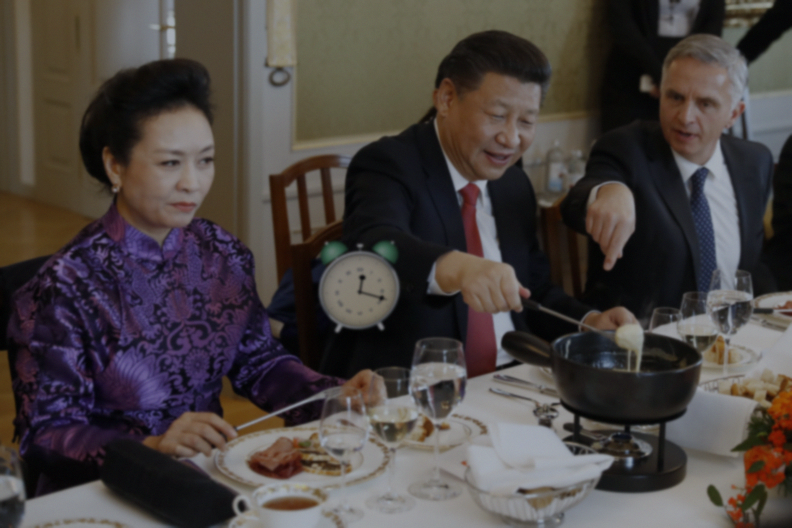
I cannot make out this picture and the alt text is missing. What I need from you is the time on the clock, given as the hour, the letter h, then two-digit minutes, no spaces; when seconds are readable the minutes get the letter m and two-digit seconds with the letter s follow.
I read 12h18
